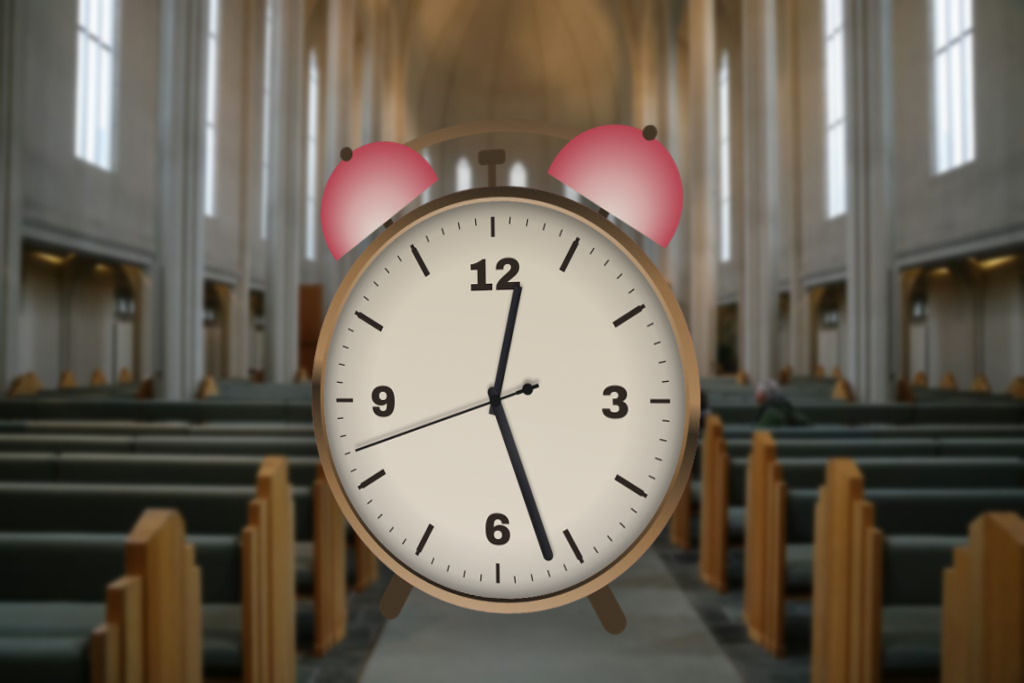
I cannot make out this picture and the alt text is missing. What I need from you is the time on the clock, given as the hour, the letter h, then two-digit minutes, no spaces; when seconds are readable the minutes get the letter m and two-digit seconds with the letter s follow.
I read 12h26m42s
